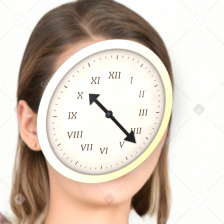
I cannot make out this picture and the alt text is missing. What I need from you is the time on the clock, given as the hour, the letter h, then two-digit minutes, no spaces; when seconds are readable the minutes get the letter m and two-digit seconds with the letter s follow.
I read 10h22
